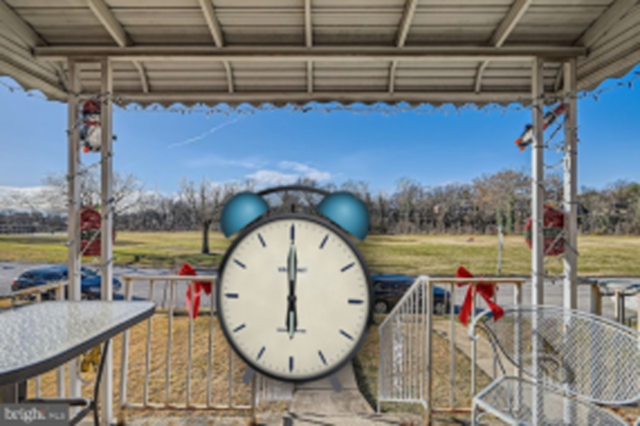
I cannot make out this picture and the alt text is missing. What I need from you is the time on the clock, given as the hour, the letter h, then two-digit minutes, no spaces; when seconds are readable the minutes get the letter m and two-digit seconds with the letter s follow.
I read 6h00
